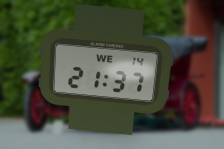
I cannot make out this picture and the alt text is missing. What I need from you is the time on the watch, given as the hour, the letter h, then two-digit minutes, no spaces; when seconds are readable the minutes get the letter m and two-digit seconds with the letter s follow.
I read 21h37
